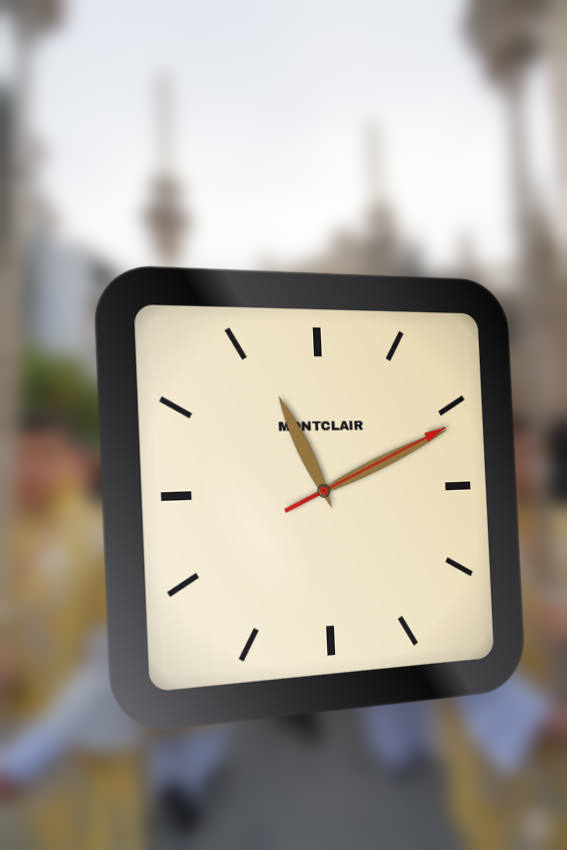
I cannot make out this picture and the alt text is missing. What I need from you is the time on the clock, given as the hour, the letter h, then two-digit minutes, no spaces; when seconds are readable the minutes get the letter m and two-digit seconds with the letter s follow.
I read 11h11m11s
